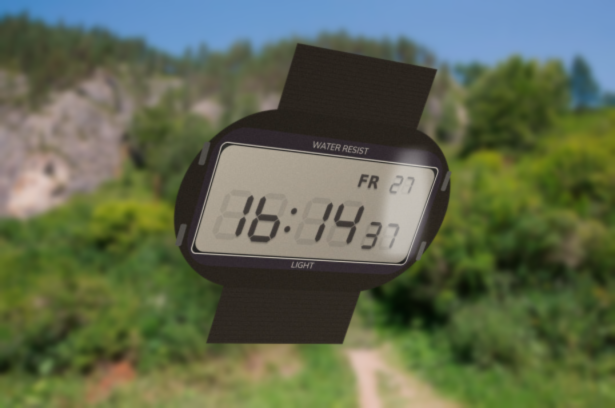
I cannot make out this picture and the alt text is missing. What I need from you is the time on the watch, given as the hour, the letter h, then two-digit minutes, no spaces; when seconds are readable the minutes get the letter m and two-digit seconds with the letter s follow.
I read 16h14m37s
